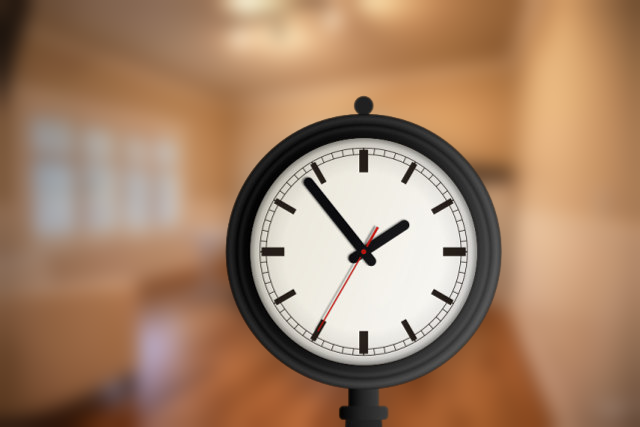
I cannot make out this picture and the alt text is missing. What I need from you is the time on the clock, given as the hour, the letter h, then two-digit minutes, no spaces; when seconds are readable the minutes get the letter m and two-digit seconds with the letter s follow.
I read 1h53m35s
